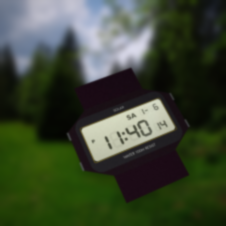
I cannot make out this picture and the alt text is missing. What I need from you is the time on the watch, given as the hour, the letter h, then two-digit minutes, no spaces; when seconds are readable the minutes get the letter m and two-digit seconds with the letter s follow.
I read 11h40
